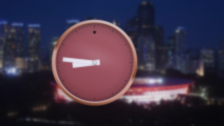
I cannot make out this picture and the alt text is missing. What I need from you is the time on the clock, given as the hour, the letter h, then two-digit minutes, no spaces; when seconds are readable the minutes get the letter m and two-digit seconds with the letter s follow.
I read 8h46
